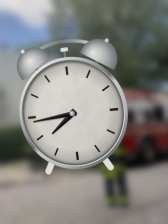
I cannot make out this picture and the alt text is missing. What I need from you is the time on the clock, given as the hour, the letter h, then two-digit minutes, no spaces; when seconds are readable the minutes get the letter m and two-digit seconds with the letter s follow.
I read 7h44
